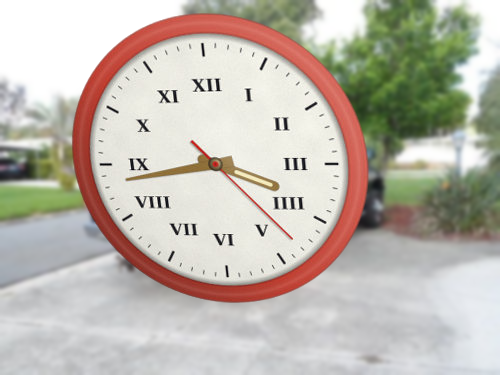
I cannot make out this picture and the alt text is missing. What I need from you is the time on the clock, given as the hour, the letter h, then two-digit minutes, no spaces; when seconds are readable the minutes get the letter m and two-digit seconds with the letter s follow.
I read 3h43m23s
